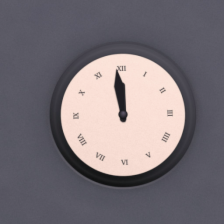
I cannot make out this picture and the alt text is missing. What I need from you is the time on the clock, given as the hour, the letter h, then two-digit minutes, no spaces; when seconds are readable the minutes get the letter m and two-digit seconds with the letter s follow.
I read 11h59
